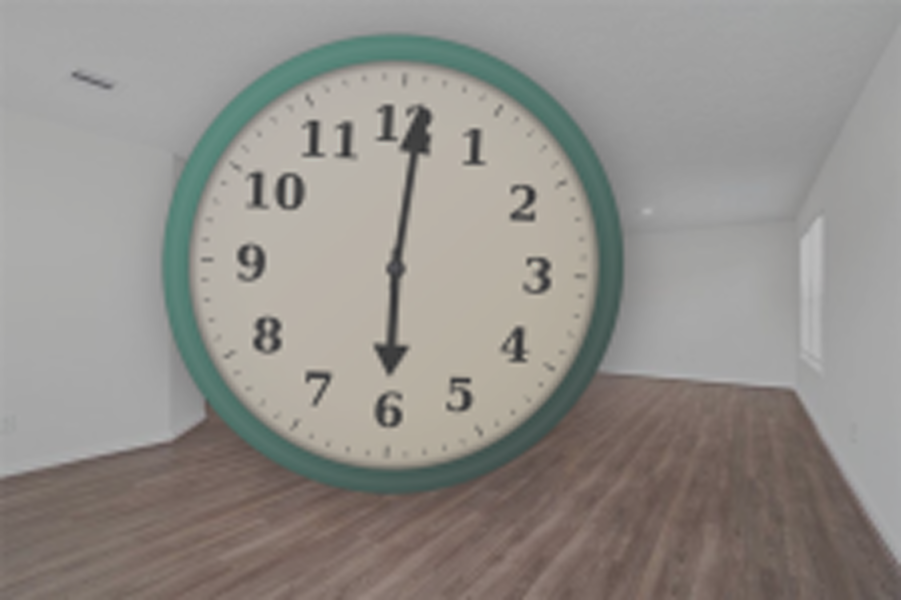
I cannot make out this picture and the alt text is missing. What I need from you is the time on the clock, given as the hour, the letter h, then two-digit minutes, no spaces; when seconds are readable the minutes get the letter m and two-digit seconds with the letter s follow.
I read 6h01
